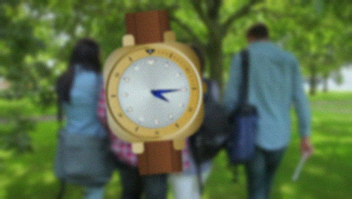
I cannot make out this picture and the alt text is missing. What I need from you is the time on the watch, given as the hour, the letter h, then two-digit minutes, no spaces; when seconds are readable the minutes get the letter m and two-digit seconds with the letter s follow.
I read 4h15
